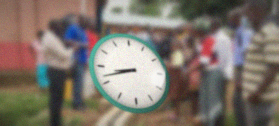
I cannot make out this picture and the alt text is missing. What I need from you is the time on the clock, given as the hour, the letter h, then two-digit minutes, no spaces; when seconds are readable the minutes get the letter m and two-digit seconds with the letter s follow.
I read 8h42
